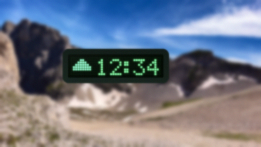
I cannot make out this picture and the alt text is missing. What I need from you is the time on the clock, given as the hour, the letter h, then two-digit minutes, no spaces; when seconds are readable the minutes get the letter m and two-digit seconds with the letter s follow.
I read 12h34
